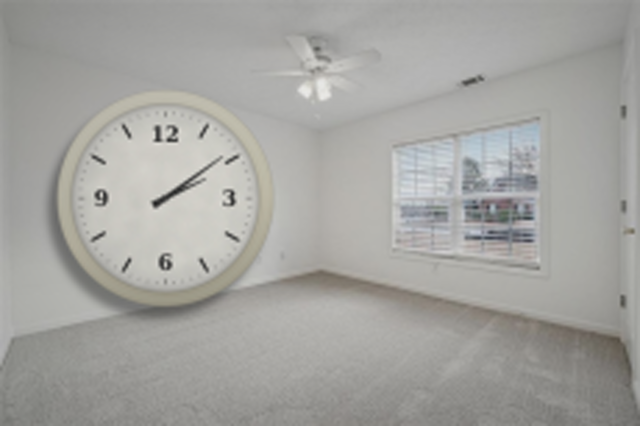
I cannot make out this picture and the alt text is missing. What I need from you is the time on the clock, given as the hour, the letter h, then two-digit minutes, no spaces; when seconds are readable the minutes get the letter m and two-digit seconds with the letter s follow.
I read 2h09
